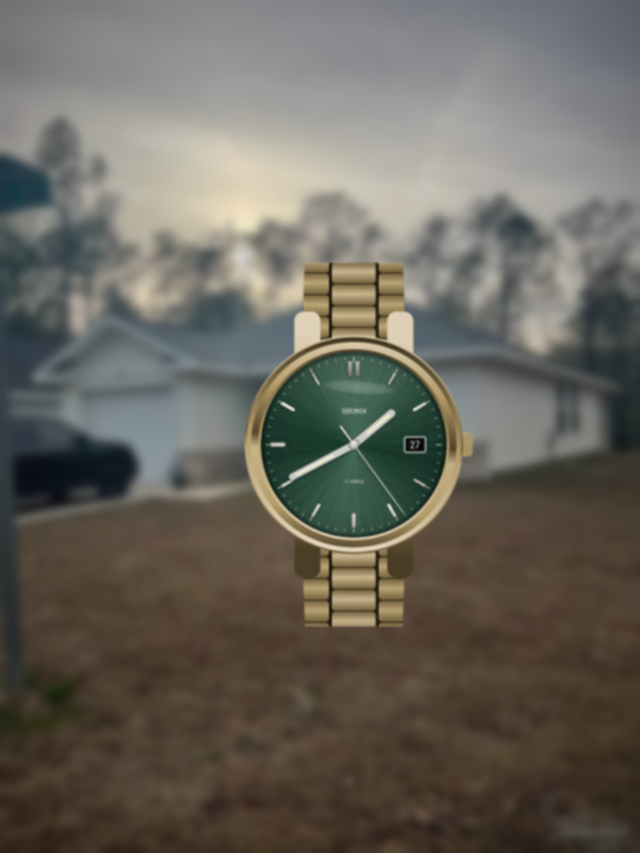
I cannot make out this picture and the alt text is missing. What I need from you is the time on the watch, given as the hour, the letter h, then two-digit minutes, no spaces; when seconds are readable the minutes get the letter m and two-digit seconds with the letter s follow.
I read 1h40m24s
